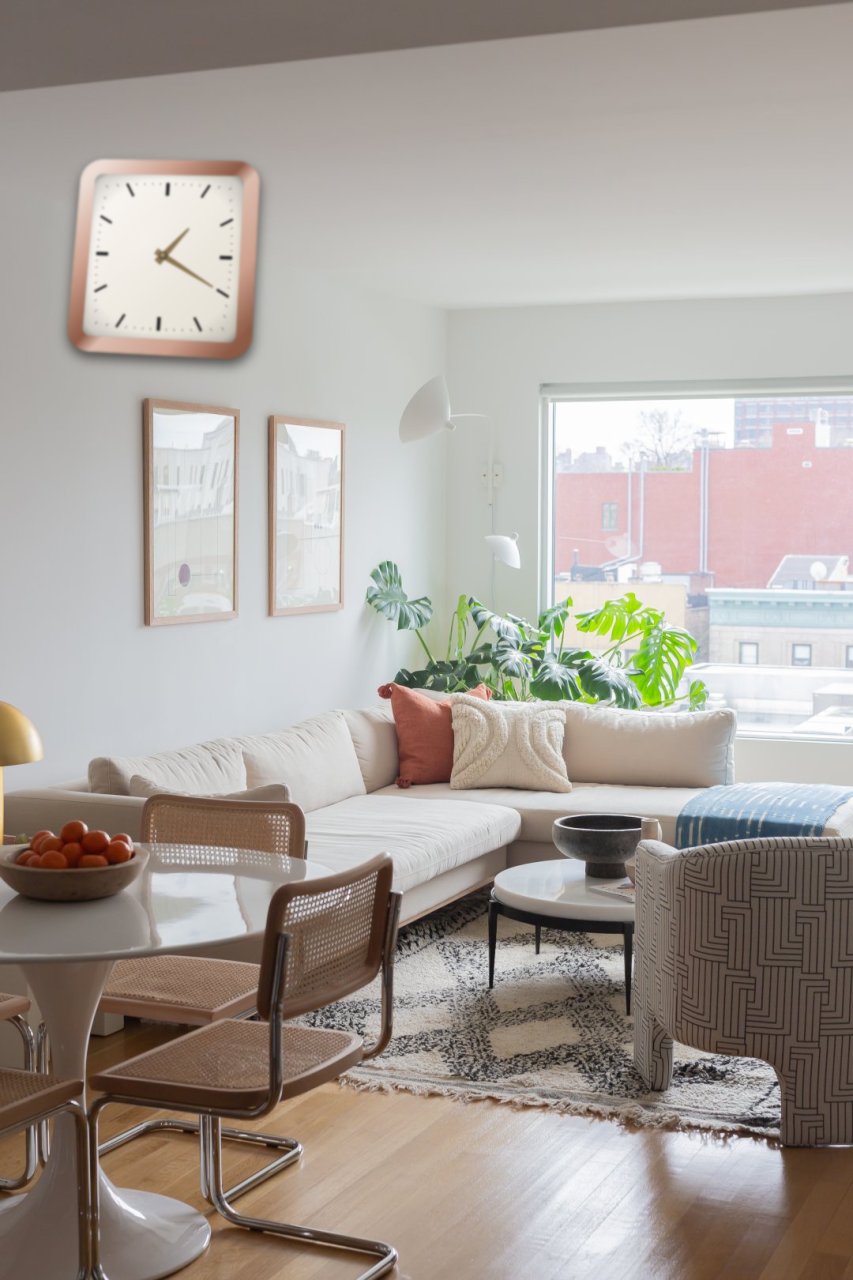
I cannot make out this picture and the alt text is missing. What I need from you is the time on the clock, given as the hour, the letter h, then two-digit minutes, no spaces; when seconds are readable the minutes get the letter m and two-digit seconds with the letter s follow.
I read 1h20
